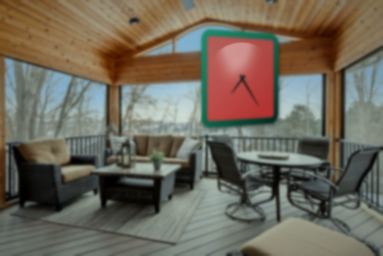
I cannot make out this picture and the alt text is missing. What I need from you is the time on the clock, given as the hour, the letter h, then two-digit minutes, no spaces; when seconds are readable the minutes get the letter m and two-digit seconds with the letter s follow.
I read 7h24
